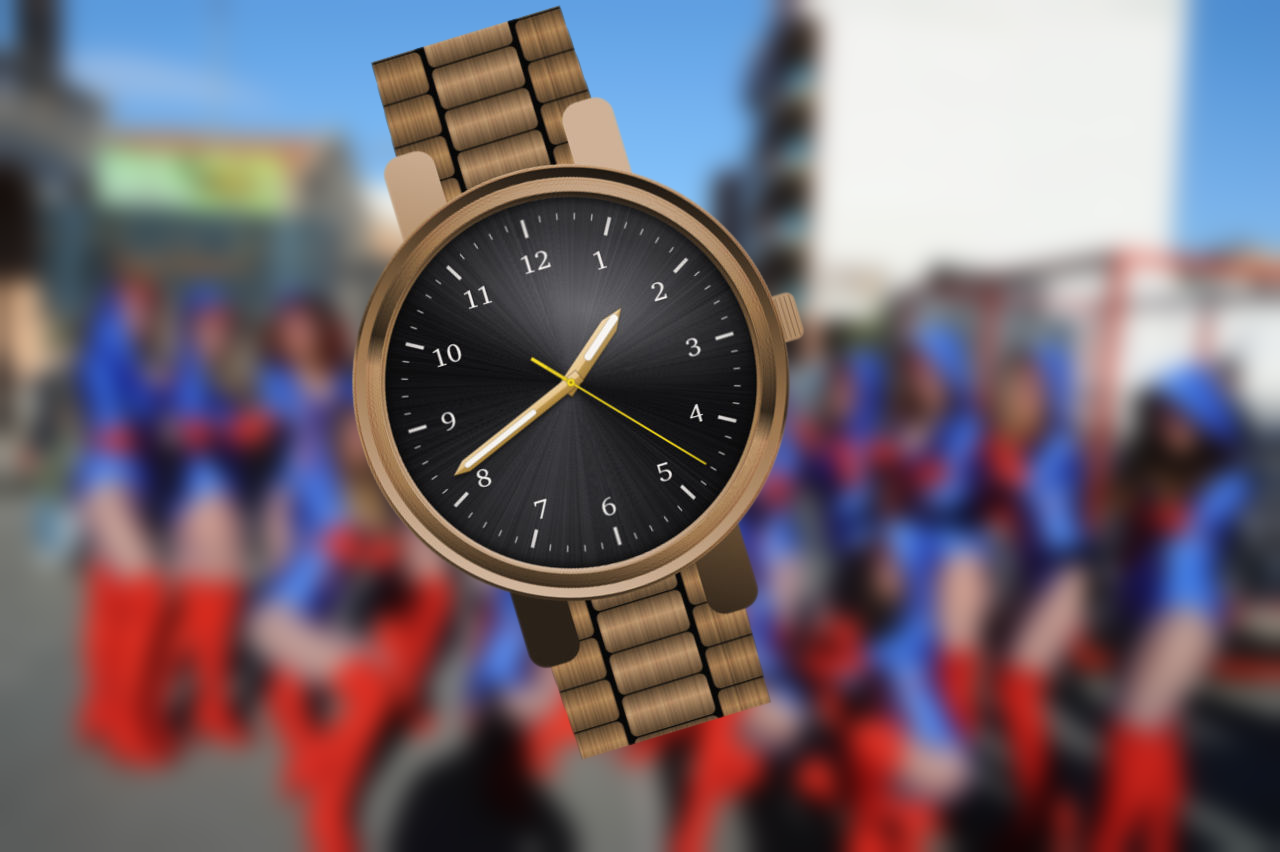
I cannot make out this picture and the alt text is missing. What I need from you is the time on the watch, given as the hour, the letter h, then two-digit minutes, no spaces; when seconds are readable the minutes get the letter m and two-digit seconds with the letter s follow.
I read 1h41m23s
